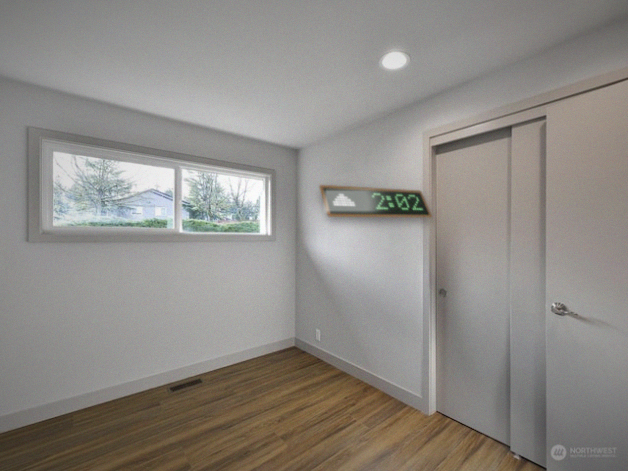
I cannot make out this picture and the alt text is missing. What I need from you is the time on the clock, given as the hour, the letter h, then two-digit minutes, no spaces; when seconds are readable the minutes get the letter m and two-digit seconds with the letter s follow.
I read 2h02
